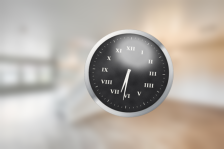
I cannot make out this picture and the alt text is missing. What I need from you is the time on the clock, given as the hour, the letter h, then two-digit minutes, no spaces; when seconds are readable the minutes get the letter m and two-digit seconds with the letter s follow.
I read 6h31
